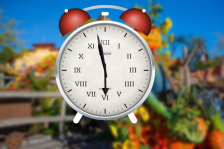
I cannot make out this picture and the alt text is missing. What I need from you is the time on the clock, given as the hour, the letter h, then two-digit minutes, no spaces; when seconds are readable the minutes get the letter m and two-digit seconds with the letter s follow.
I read 5h58
